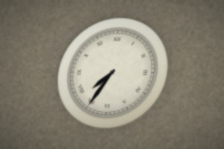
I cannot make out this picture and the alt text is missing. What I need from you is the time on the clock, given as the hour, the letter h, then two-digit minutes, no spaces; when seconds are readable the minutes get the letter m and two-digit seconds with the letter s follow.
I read 7h35
